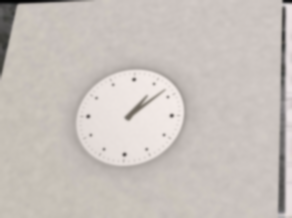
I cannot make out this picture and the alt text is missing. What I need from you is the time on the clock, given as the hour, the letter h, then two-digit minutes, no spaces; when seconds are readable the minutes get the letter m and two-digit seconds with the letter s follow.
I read 1h08
